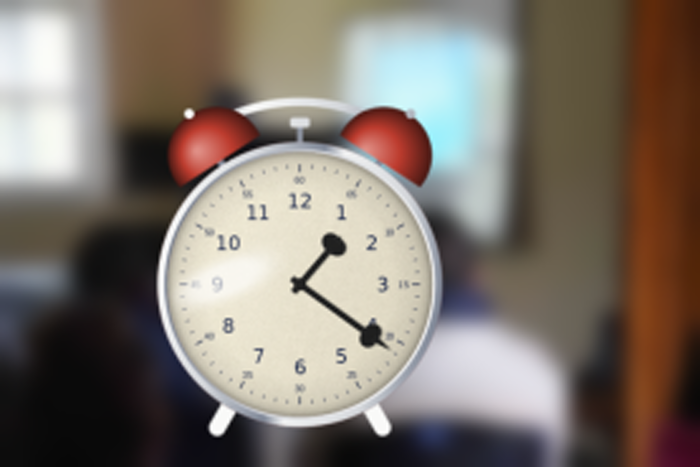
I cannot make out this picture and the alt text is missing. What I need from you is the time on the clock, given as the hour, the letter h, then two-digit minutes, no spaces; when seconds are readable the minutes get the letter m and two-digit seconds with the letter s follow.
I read 1h21
